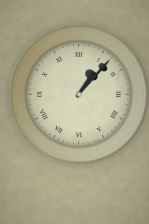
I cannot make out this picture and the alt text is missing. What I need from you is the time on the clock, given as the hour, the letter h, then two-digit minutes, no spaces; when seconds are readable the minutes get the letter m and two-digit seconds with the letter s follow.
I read 1h07
